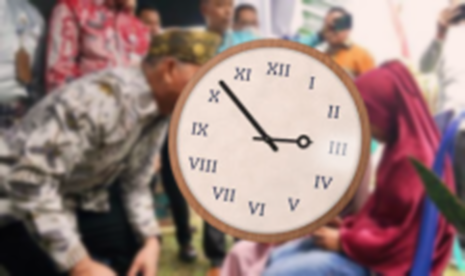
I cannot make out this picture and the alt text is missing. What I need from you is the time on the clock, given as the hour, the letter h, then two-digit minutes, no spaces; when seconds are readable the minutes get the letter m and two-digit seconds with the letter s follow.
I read 2h52
